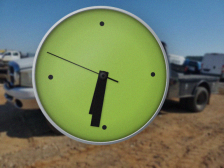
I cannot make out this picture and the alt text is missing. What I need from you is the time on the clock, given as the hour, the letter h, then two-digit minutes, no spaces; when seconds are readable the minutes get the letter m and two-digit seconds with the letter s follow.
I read 6h31m49s
